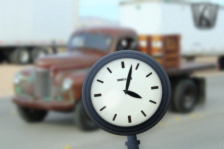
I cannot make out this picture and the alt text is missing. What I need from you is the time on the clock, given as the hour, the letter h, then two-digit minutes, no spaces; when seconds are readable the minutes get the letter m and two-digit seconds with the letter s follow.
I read 4h03
